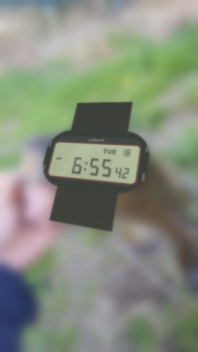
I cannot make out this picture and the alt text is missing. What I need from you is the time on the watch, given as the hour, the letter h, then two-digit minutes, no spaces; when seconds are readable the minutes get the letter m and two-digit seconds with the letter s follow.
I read 6h55m42s
